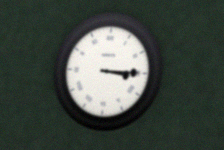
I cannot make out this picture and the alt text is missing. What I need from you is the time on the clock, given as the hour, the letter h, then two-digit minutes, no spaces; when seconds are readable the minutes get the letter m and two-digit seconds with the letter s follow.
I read 3h15
